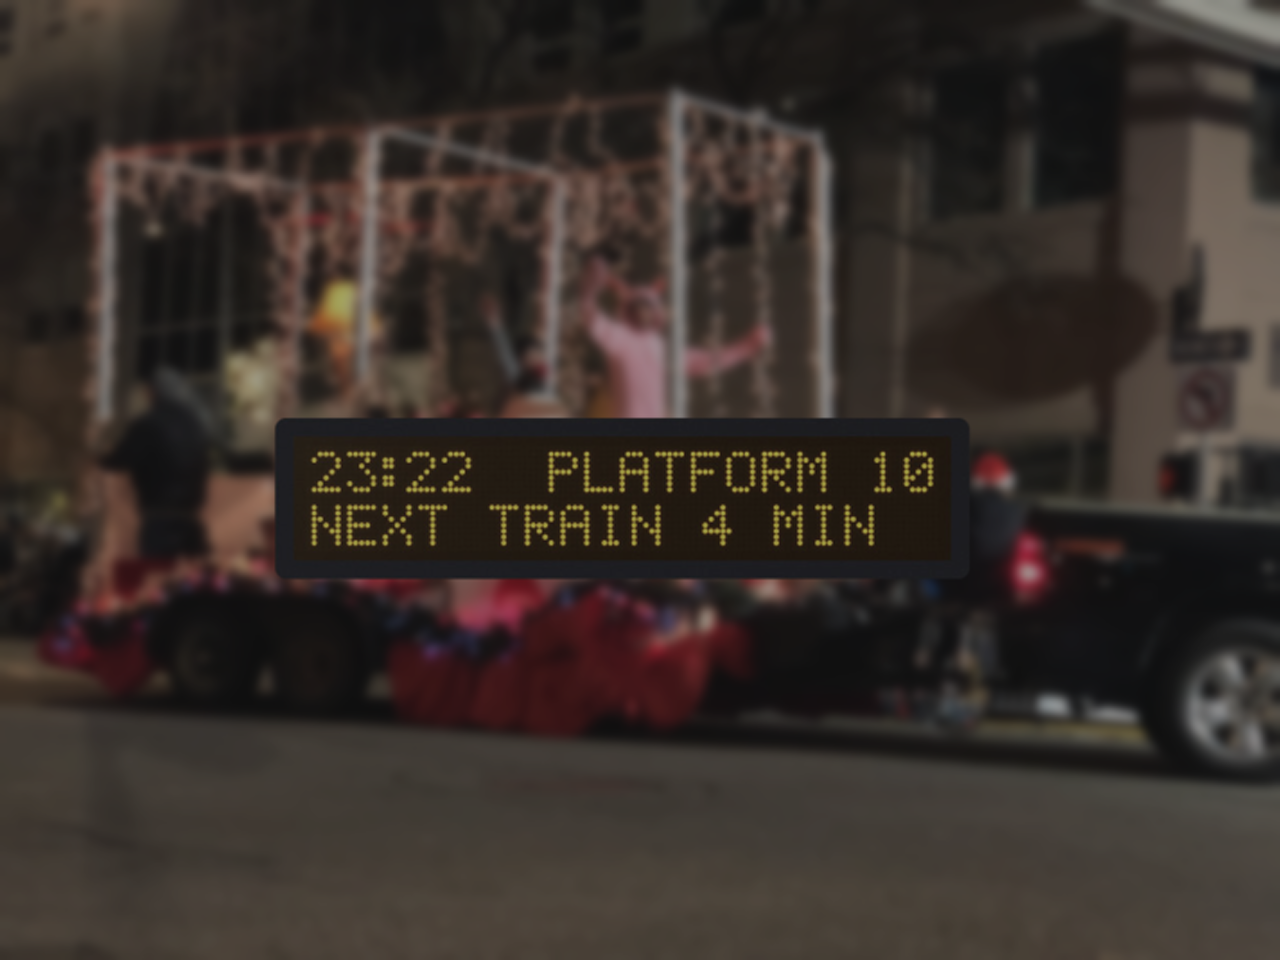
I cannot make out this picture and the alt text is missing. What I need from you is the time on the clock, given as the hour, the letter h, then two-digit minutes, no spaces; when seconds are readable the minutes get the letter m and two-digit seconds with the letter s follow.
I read 23h22
